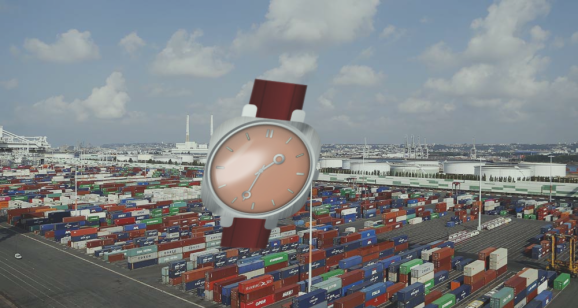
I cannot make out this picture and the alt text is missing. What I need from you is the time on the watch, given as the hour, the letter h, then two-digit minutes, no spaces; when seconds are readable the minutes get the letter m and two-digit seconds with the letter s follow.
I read 1h33
